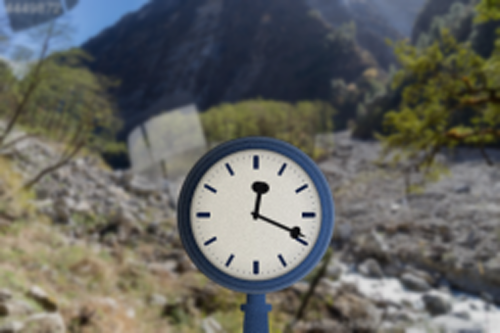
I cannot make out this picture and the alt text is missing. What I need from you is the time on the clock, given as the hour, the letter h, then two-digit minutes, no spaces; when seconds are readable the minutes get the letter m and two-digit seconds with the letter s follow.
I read 12h19
